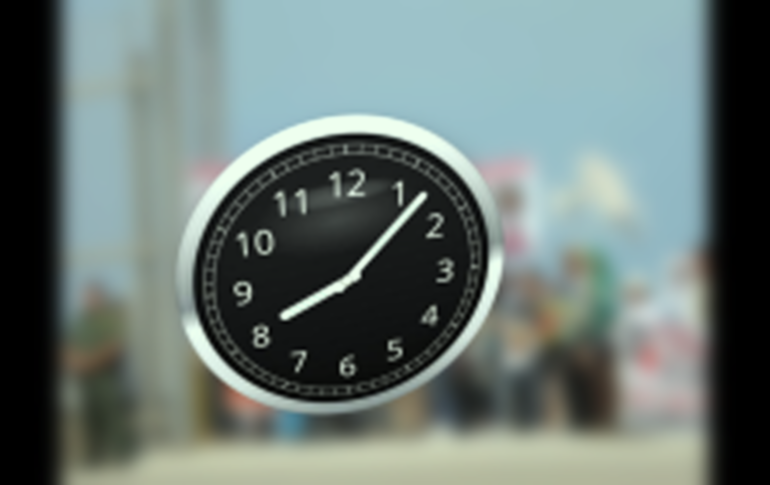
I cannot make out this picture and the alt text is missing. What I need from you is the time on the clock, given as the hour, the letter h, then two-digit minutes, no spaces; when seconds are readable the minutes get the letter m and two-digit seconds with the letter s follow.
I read 8h07
